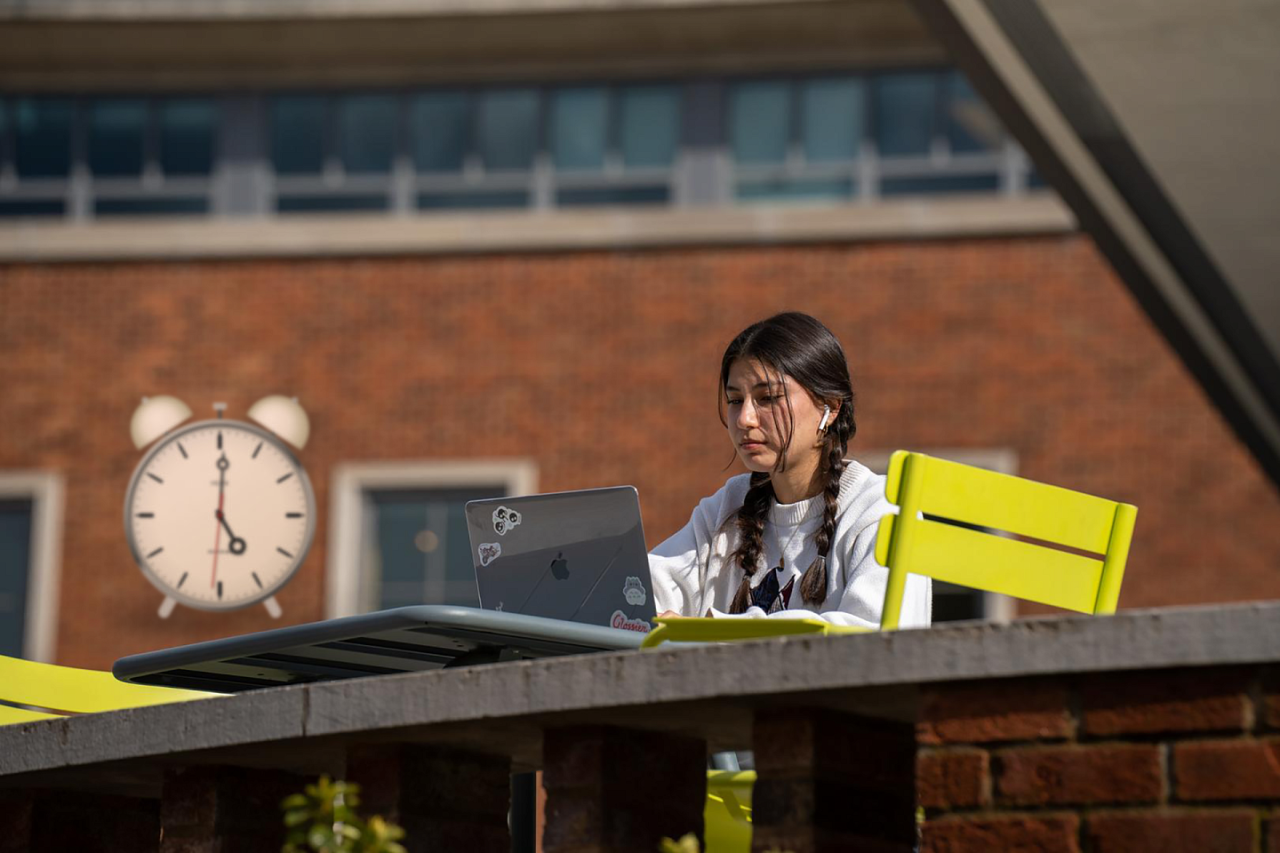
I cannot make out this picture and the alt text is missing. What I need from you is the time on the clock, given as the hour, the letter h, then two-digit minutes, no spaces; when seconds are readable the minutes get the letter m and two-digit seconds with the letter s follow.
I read 5h00m31s
